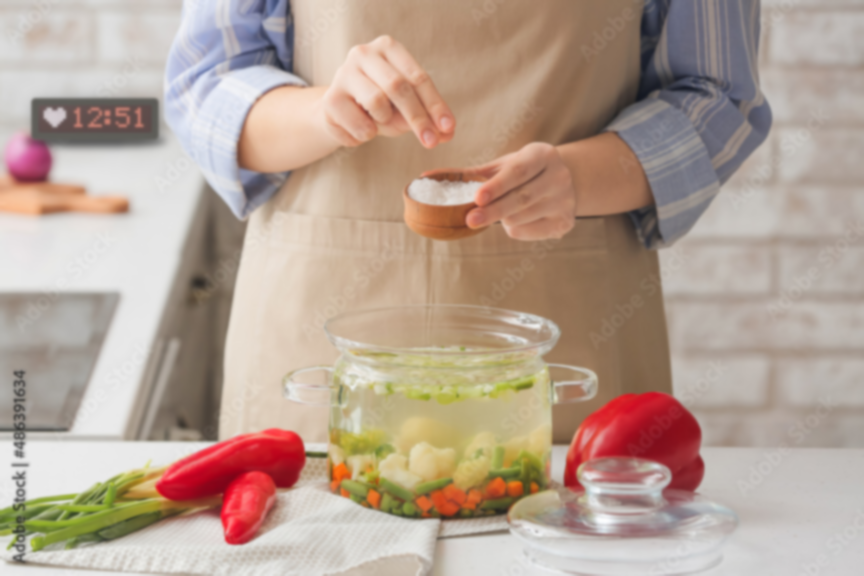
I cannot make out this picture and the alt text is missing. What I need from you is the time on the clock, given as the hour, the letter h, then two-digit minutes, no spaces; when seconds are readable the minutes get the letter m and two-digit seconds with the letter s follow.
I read 12h51
